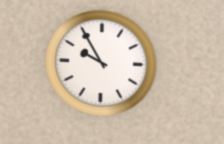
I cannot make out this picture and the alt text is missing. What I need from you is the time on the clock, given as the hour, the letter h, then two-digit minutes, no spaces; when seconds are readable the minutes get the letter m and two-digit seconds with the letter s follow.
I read 9h55
